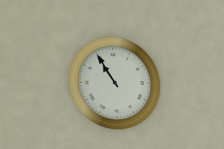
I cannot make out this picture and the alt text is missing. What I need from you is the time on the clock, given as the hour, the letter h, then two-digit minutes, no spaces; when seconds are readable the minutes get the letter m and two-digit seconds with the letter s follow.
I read 10h55
